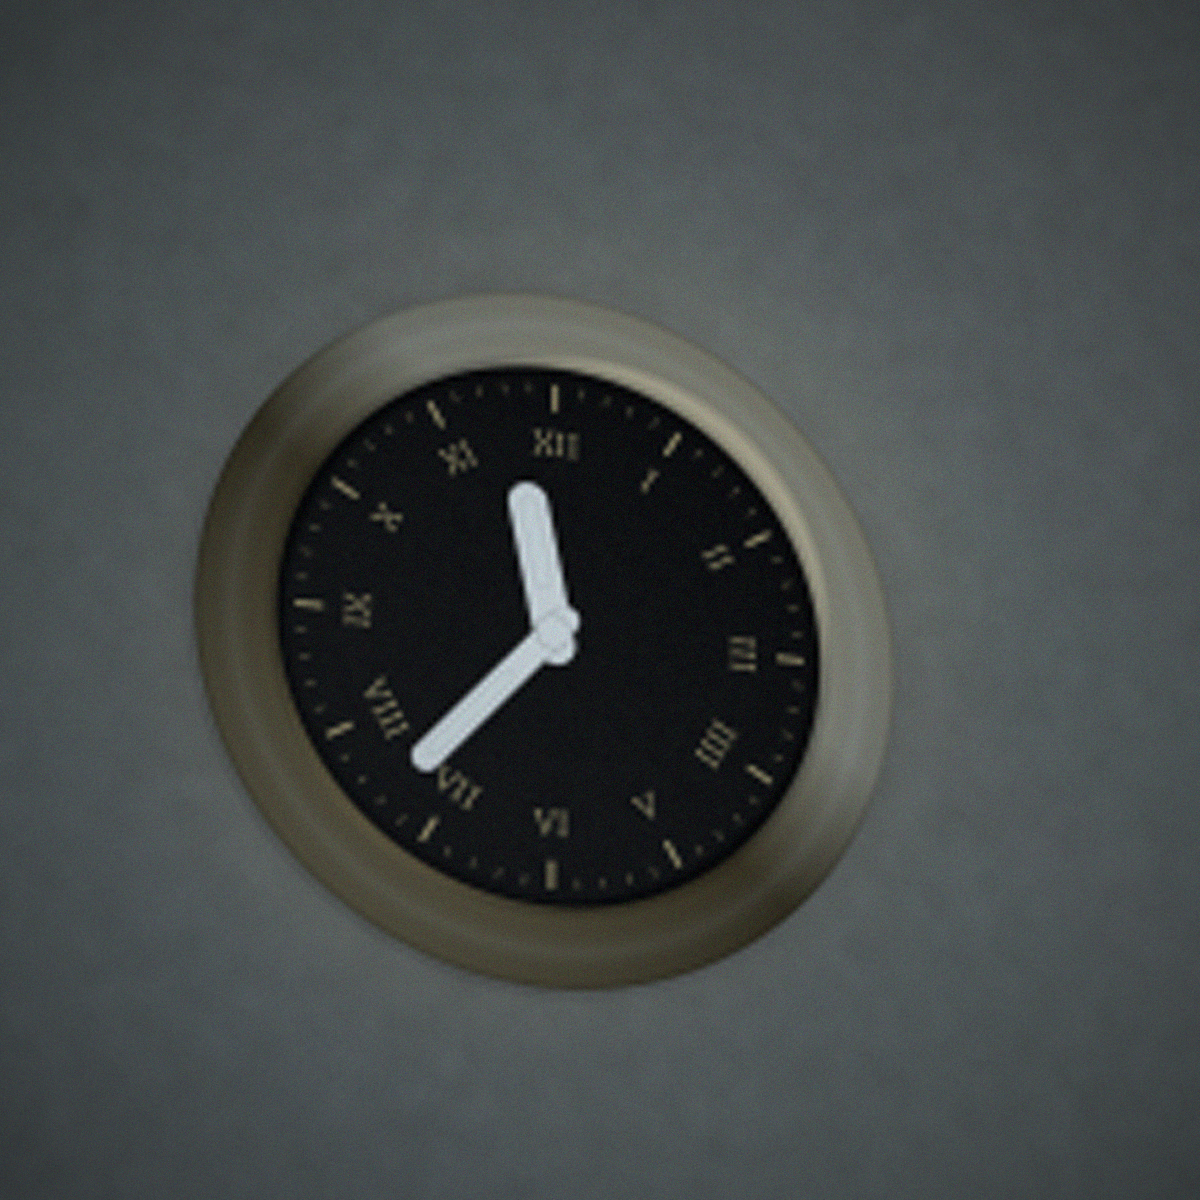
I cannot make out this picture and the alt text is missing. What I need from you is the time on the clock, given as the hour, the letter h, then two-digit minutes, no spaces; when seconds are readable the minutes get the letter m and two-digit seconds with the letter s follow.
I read 11h37
